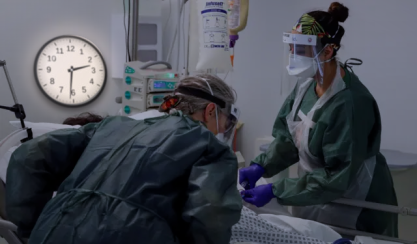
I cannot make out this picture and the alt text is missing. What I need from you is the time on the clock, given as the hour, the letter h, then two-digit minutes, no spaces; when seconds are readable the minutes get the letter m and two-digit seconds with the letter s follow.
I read 2h31
